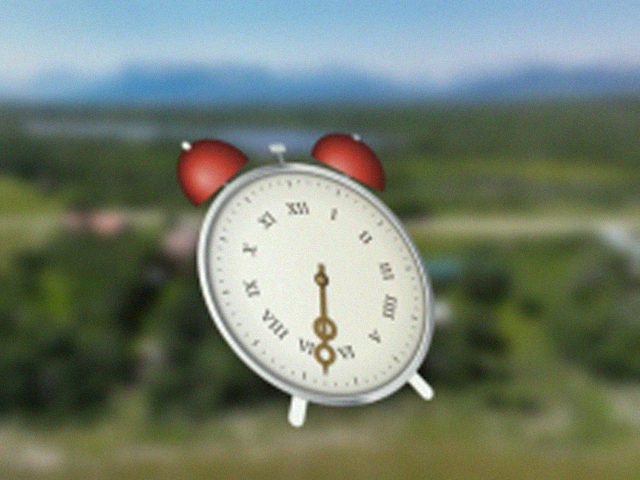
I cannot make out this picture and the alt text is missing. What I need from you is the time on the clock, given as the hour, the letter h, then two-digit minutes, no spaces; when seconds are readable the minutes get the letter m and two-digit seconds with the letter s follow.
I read 6h33
